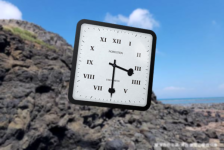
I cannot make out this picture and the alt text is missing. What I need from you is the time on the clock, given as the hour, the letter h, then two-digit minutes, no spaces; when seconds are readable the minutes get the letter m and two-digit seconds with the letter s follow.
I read 3h30
